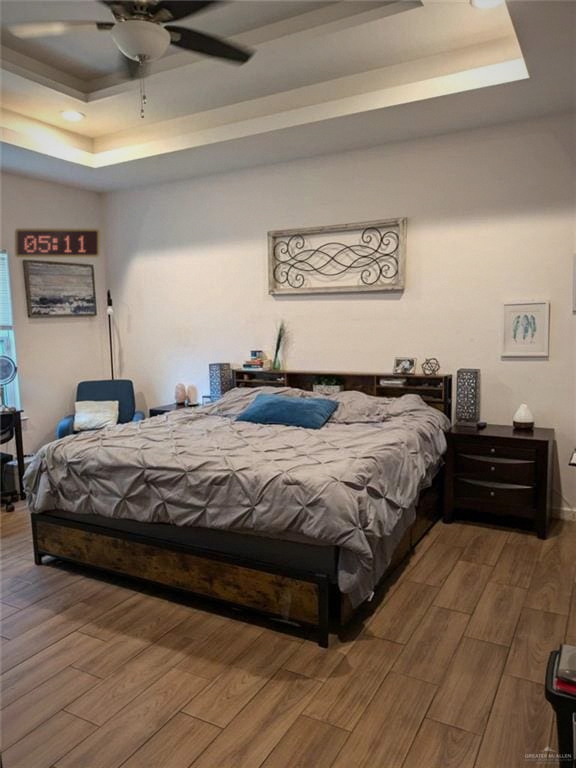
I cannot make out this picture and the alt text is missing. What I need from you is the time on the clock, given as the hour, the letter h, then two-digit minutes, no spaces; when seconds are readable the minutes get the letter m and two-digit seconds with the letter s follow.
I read 5h11
